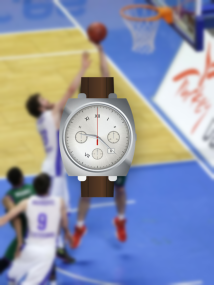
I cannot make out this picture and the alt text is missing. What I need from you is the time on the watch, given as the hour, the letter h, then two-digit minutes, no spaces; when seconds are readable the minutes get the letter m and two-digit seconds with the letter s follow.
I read 9h22
